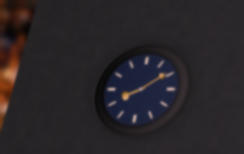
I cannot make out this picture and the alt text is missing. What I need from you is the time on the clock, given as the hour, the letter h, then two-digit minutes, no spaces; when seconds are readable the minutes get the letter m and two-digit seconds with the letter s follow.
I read 8h09
